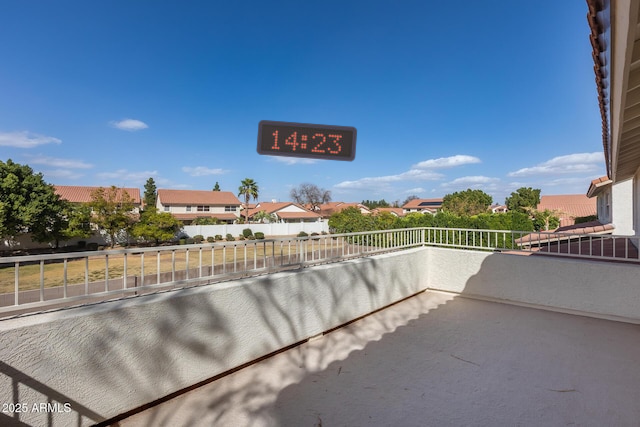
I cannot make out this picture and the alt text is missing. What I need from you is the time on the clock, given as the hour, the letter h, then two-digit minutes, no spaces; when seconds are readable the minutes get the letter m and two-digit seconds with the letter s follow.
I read 14h23
